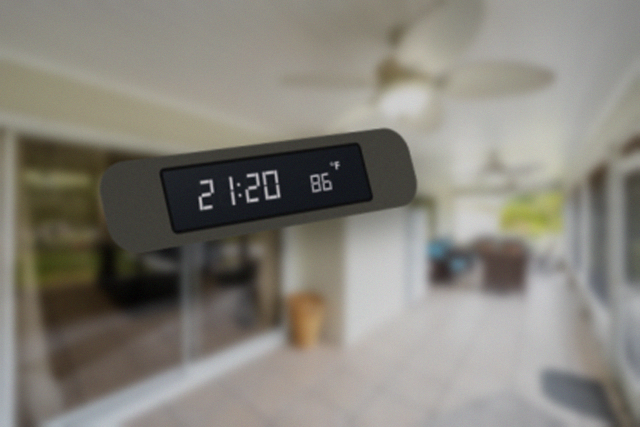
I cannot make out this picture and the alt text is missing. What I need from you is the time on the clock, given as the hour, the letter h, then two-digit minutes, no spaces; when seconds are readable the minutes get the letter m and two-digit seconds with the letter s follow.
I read 21h20
